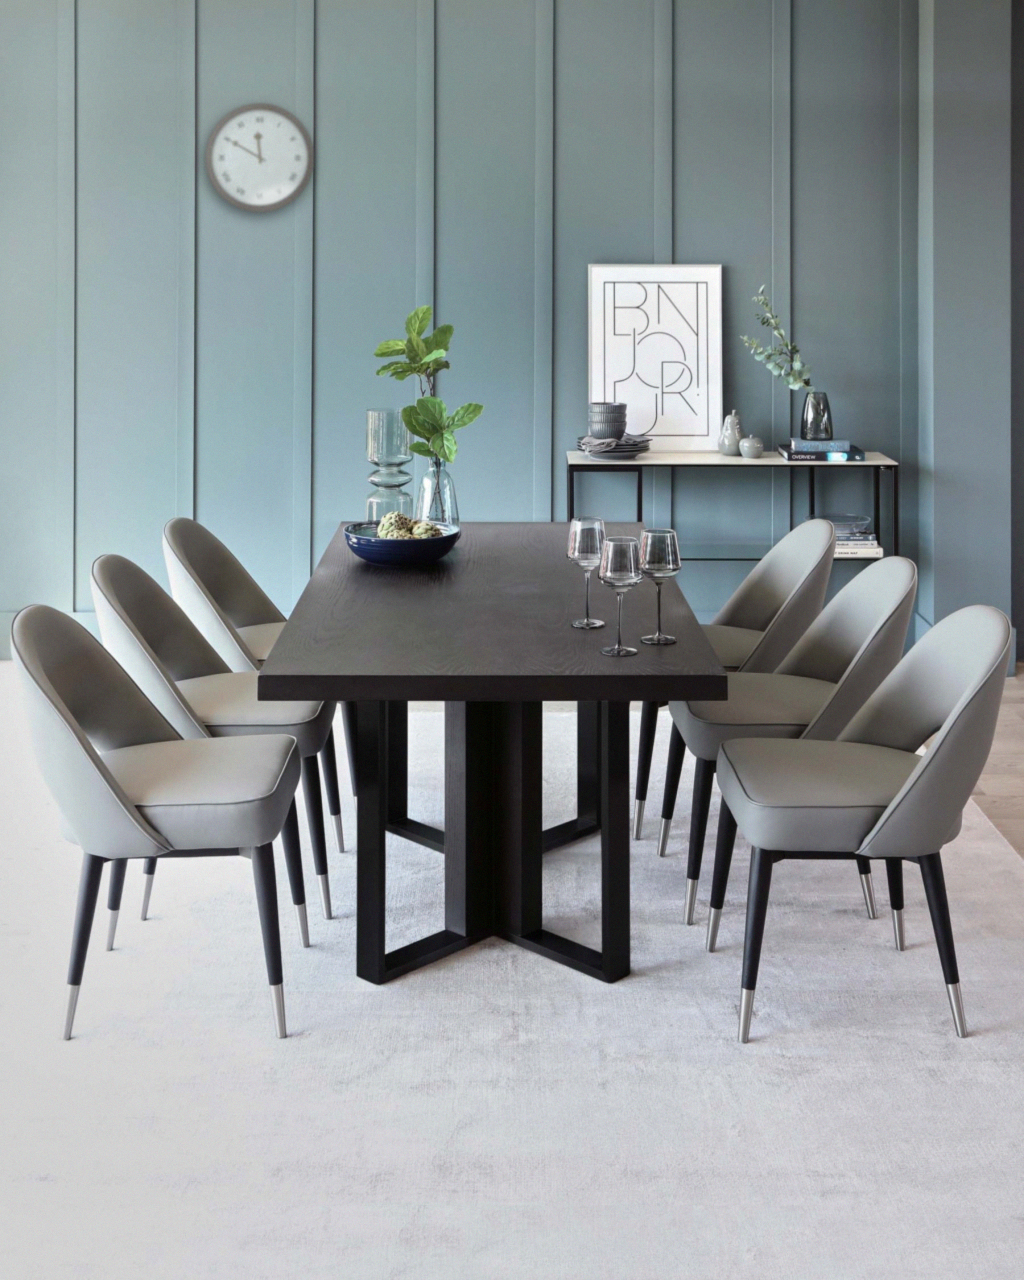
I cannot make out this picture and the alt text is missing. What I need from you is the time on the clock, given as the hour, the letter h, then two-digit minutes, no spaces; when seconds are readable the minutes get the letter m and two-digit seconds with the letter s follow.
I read 11h50
